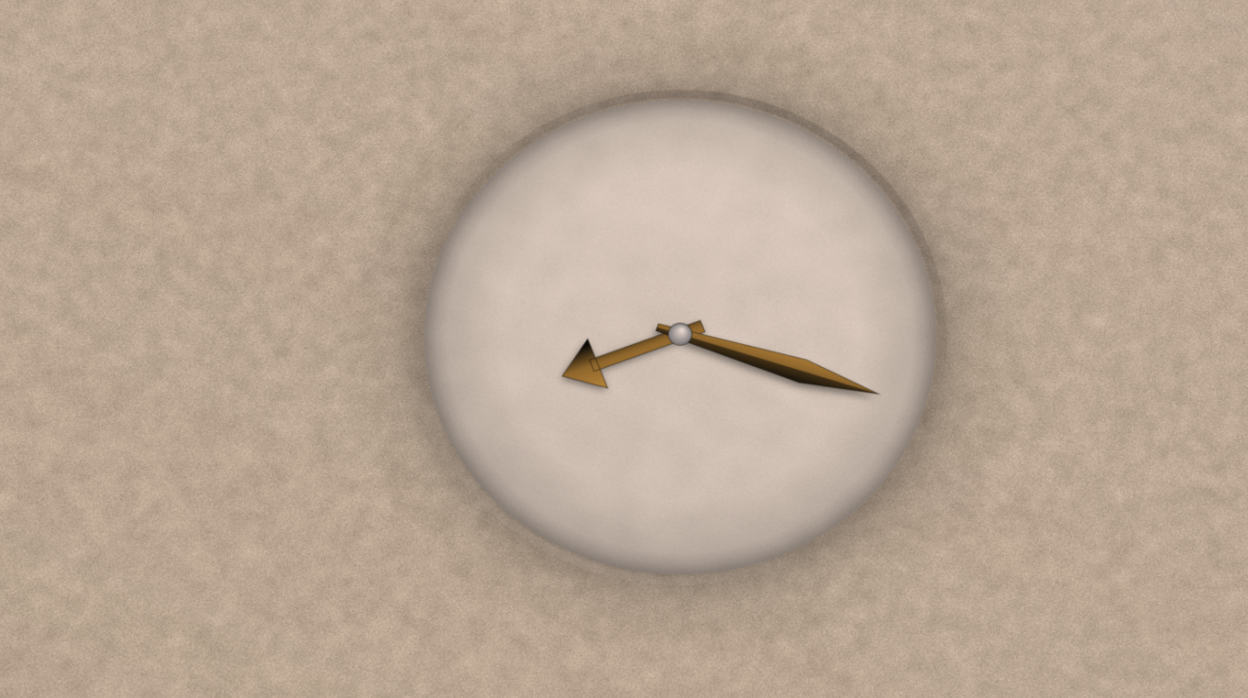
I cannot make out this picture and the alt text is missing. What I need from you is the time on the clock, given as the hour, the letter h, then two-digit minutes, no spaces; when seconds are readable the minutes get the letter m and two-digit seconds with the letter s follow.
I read 8h18
